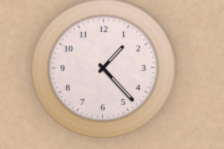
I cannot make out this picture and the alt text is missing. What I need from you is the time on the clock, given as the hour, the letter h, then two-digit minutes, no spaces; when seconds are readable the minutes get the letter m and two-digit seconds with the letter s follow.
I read 1h23
